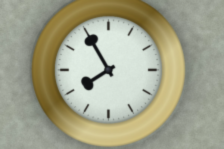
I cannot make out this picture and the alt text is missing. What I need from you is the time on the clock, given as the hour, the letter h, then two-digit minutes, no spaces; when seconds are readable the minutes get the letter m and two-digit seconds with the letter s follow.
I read 7h55
